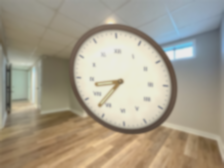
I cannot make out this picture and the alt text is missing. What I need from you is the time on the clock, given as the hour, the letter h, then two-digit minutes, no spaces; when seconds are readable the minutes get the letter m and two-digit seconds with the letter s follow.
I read 8h37
